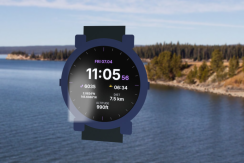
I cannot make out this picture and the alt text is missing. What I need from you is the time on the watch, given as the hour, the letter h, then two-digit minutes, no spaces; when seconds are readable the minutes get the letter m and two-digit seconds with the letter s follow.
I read 11h05
